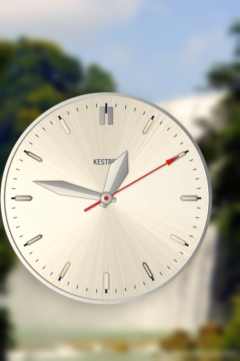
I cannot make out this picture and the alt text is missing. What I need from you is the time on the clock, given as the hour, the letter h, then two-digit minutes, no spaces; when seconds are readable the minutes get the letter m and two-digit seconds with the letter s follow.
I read 12h47m10s
